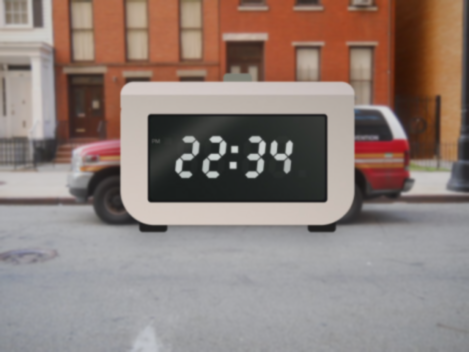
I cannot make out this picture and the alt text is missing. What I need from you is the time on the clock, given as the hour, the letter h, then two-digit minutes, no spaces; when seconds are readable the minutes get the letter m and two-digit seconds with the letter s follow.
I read 22h34
